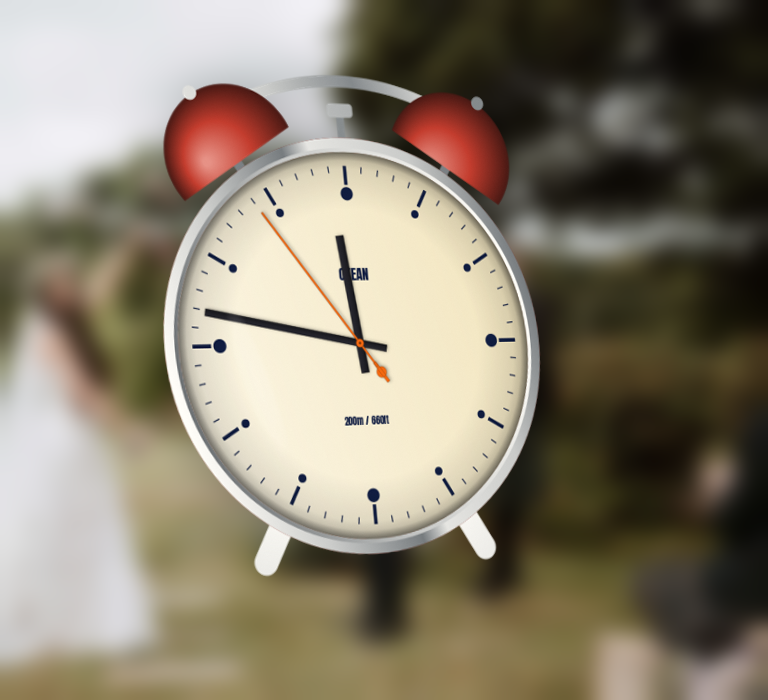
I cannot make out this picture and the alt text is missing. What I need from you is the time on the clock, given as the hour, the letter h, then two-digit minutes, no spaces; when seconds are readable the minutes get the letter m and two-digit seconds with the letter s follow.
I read 11h46m54s
